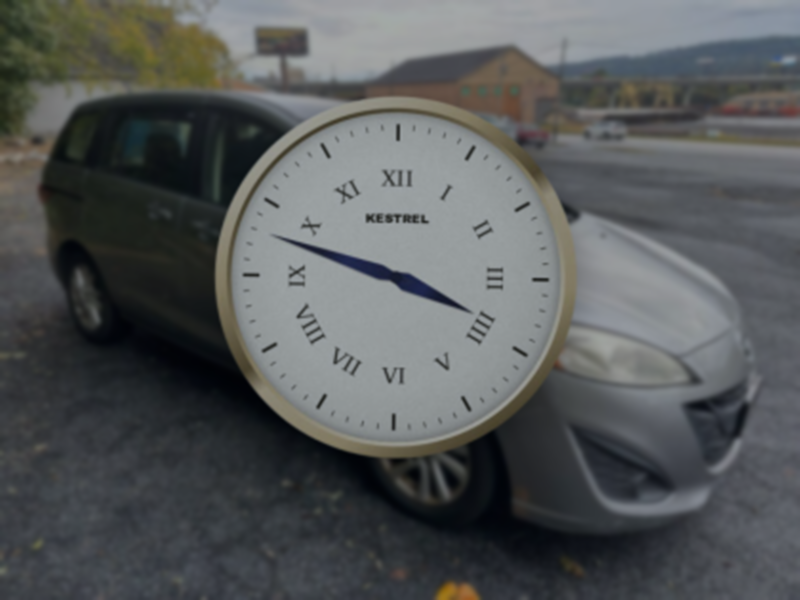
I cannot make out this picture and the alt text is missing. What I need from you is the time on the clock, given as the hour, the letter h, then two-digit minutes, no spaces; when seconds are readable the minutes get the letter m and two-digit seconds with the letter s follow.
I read 3h48
